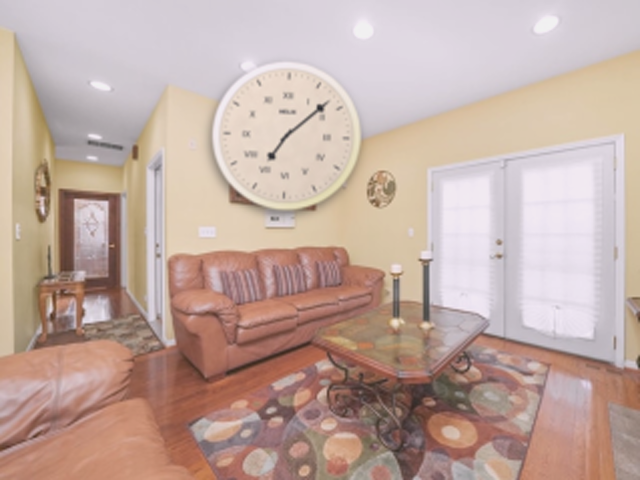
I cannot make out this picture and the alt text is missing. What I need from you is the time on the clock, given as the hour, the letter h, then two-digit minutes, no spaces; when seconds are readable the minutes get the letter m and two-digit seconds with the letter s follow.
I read 7h08
